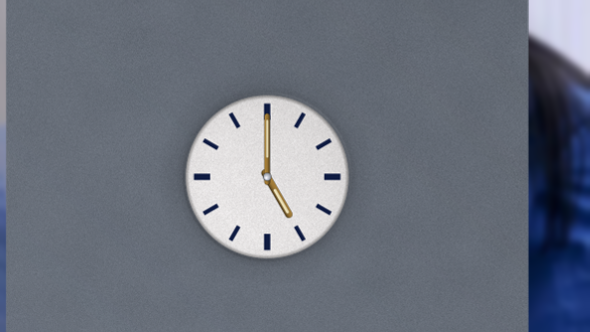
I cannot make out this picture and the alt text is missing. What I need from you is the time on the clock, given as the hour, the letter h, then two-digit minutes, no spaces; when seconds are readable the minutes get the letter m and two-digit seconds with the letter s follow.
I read 5h00
